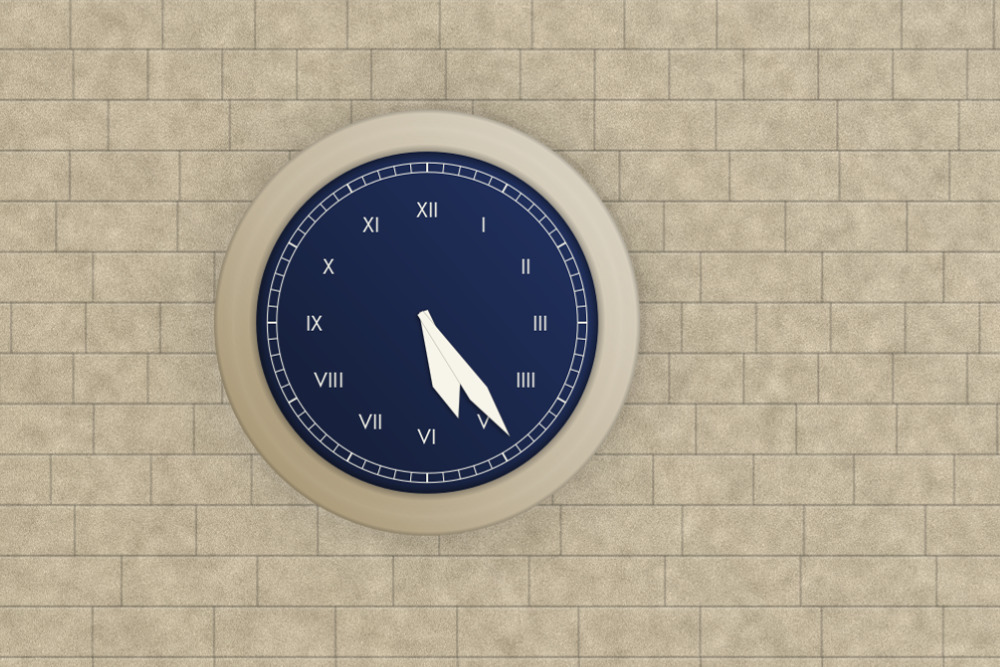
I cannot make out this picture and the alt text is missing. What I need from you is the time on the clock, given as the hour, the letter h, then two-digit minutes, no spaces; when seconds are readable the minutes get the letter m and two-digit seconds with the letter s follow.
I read 5h24
